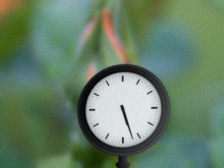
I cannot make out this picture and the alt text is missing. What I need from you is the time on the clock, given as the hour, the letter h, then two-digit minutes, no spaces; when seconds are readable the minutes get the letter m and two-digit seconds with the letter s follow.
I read 5h27
